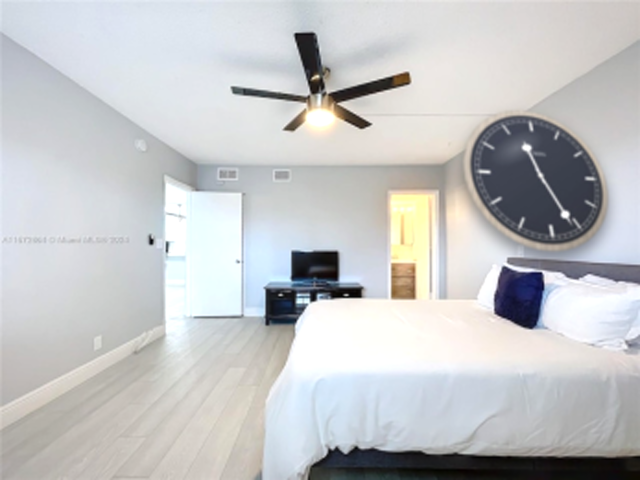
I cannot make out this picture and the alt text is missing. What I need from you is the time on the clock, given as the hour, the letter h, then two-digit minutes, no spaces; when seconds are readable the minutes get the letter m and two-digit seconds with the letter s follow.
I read 11h26
